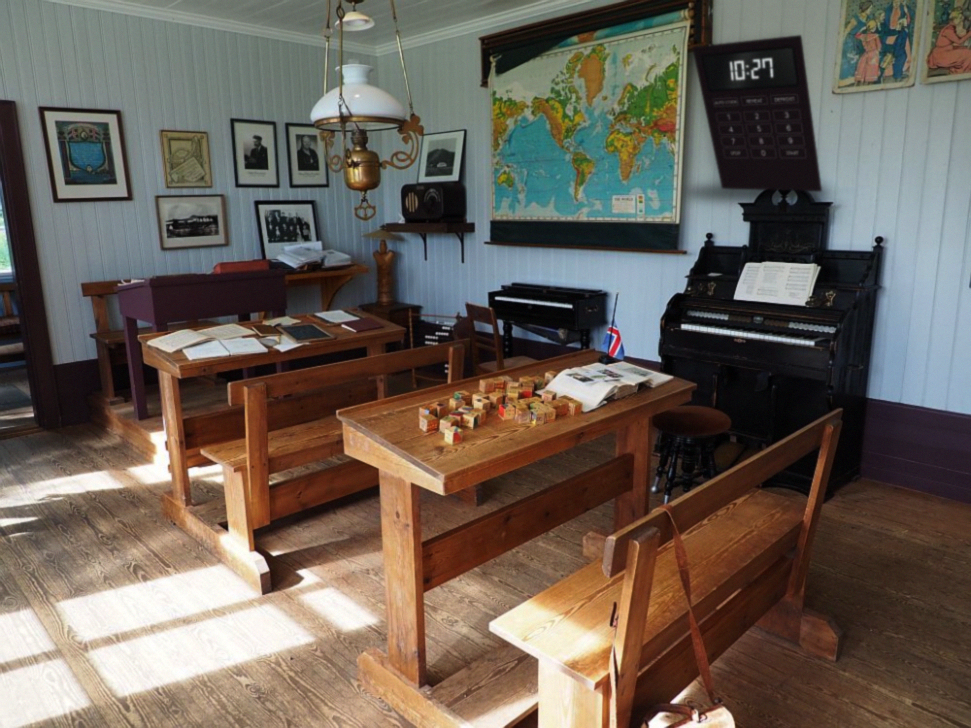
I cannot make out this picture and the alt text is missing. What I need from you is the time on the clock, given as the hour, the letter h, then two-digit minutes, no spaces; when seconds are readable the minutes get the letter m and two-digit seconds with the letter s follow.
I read 10h27
